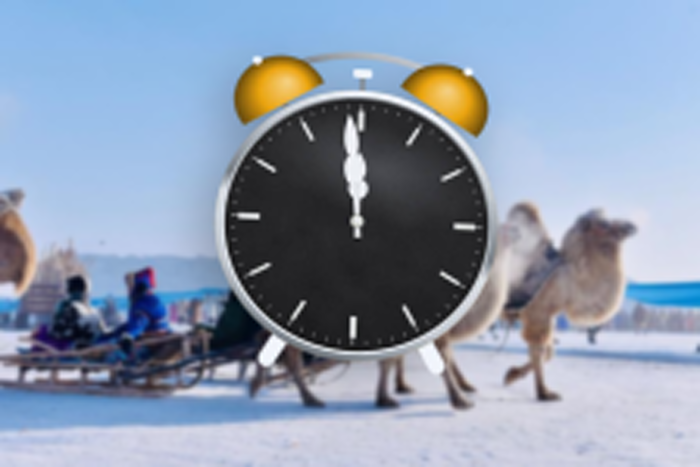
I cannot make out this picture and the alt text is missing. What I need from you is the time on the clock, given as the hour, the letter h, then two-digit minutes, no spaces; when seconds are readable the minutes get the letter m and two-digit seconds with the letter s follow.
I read 11h59
